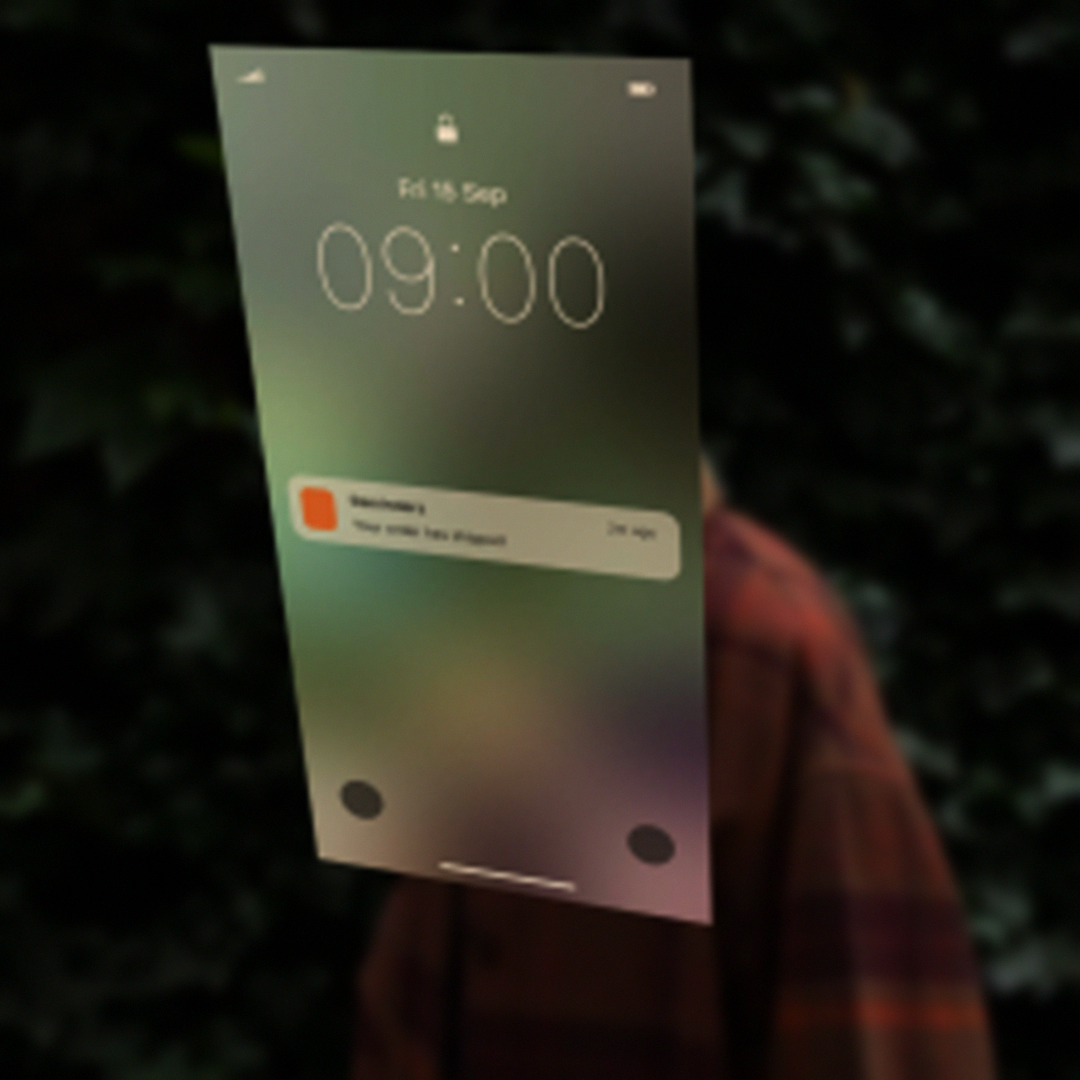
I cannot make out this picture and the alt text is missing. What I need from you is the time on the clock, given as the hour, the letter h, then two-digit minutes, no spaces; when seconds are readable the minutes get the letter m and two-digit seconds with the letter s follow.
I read 9h00
